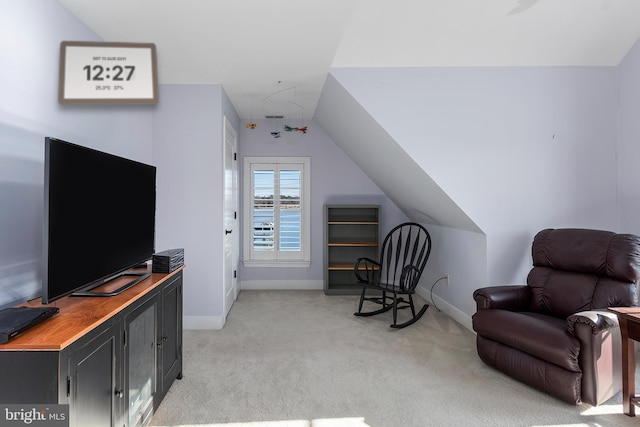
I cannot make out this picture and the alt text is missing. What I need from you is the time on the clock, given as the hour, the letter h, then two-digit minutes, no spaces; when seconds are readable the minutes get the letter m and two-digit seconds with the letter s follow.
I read 12h27
